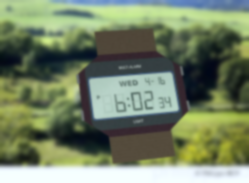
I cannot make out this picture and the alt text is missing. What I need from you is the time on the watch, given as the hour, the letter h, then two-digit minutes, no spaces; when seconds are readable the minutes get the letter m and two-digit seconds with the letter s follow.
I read 6h02
